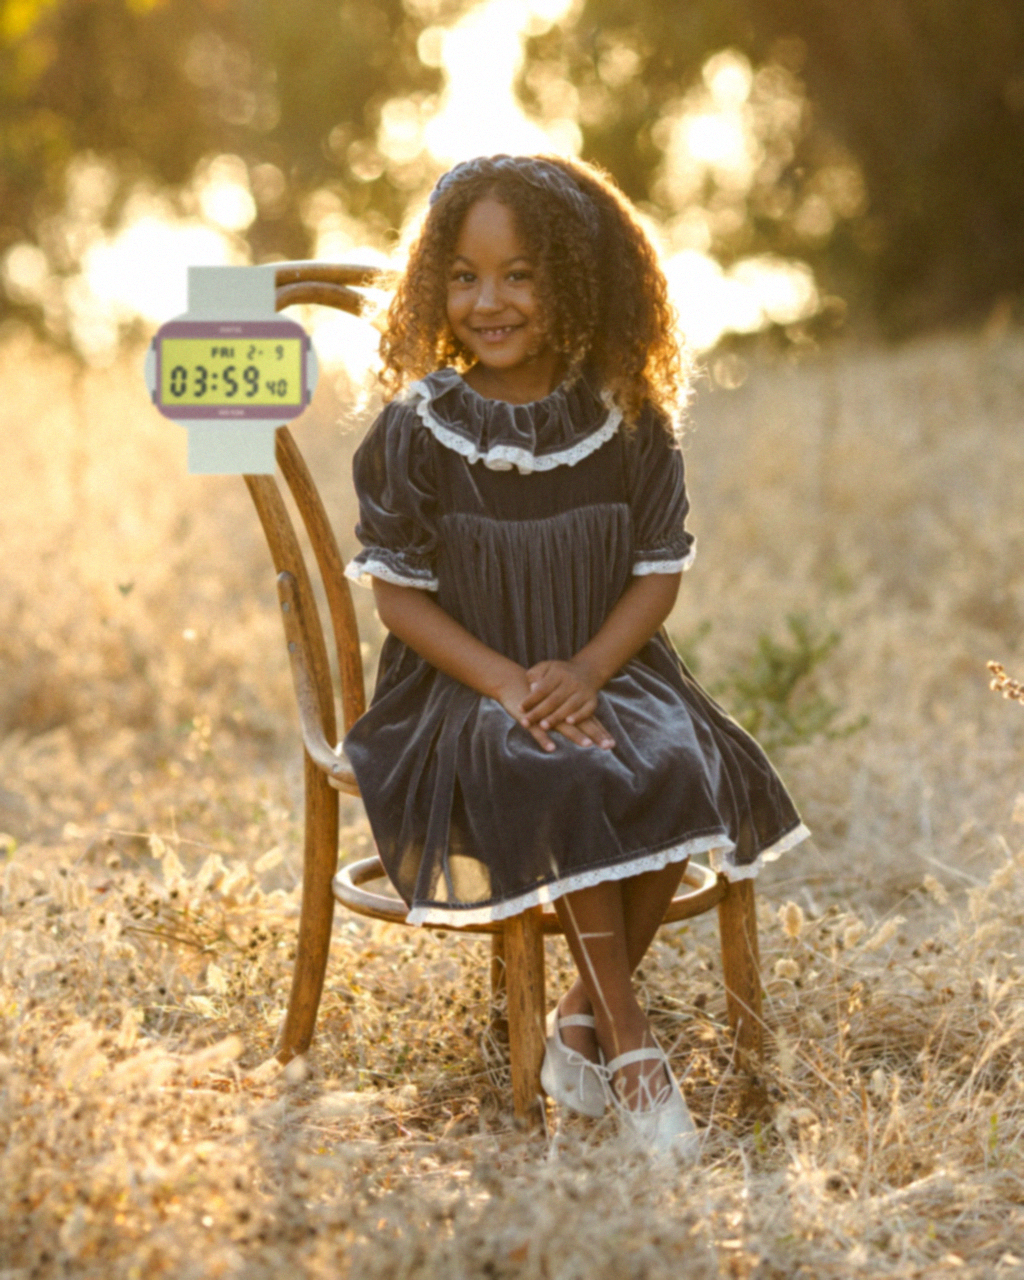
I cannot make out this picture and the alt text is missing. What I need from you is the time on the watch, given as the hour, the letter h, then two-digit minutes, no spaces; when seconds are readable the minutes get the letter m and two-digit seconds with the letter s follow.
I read 3h59m40s
